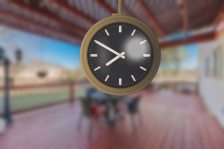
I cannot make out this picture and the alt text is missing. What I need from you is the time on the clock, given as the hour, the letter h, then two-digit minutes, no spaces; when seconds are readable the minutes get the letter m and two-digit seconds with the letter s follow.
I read 7h50
